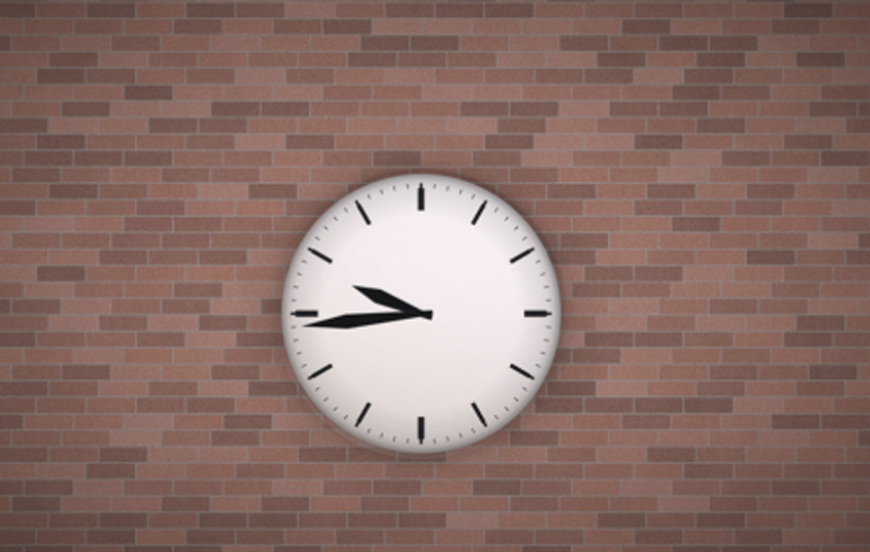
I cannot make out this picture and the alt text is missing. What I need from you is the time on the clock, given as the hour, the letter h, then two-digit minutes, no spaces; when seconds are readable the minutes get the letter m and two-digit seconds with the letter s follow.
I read 9h44
